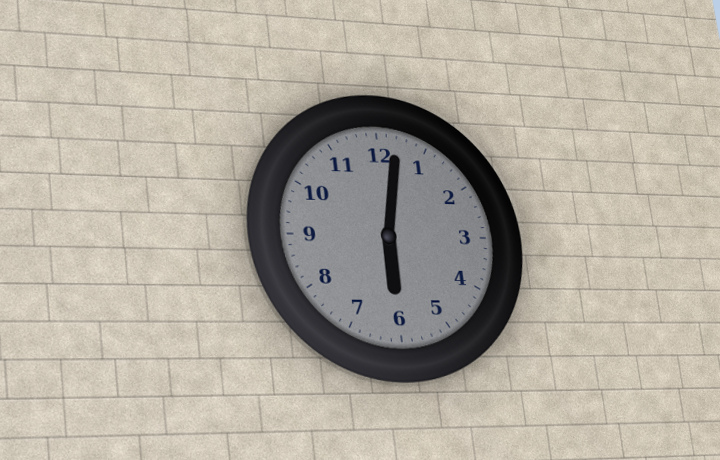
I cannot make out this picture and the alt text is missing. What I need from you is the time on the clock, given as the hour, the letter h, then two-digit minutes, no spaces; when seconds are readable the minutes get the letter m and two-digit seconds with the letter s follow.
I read 6h02
